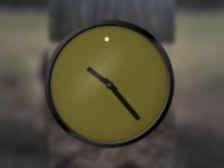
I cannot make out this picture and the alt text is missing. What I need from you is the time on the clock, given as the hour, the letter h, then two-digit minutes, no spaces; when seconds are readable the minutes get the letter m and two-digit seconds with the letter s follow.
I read 10h24
